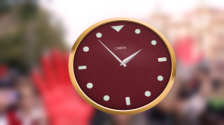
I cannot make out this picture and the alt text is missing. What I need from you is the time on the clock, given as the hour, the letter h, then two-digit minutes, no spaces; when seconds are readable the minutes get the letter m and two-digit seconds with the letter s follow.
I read 1h54
